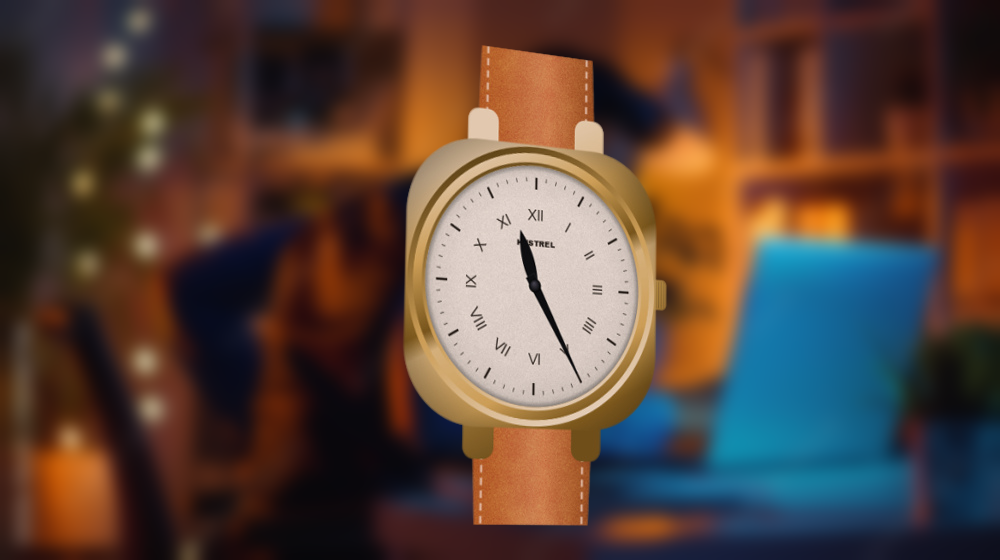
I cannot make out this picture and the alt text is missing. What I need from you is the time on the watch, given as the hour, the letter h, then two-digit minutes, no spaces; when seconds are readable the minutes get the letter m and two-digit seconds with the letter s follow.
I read 11h25
